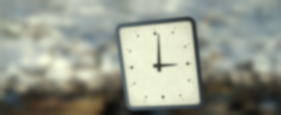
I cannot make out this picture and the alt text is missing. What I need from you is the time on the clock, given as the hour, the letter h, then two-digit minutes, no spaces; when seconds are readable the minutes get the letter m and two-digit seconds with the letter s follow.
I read 3h01
